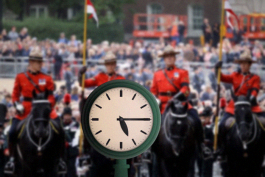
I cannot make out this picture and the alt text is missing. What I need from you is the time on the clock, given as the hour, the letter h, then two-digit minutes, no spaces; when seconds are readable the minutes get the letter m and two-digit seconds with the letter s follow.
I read 5h15
